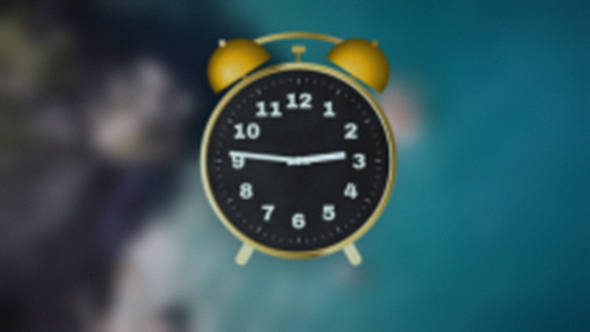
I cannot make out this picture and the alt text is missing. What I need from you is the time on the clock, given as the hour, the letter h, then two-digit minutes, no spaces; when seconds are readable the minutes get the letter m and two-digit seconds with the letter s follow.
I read 2h46
